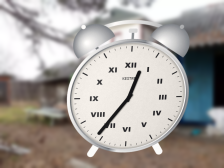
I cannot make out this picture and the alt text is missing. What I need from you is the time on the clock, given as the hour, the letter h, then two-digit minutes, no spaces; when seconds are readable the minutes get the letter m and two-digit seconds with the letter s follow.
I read 12h36
